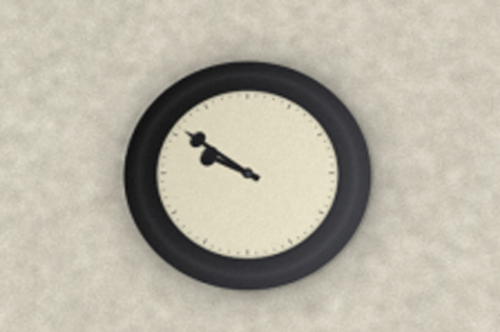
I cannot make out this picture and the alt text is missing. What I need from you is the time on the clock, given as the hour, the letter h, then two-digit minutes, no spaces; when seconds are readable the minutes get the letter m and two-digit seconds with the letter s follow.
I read 9h51
